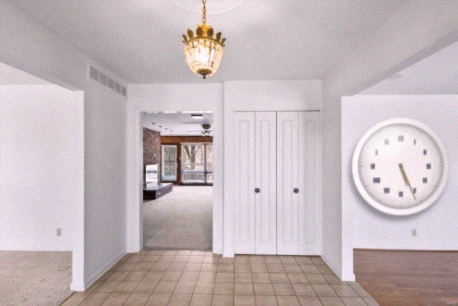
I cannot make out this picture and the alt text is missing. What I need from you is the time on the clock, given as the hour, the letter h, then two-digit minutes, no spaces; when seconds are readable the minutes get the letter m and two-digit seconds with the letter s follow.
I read 5h26
